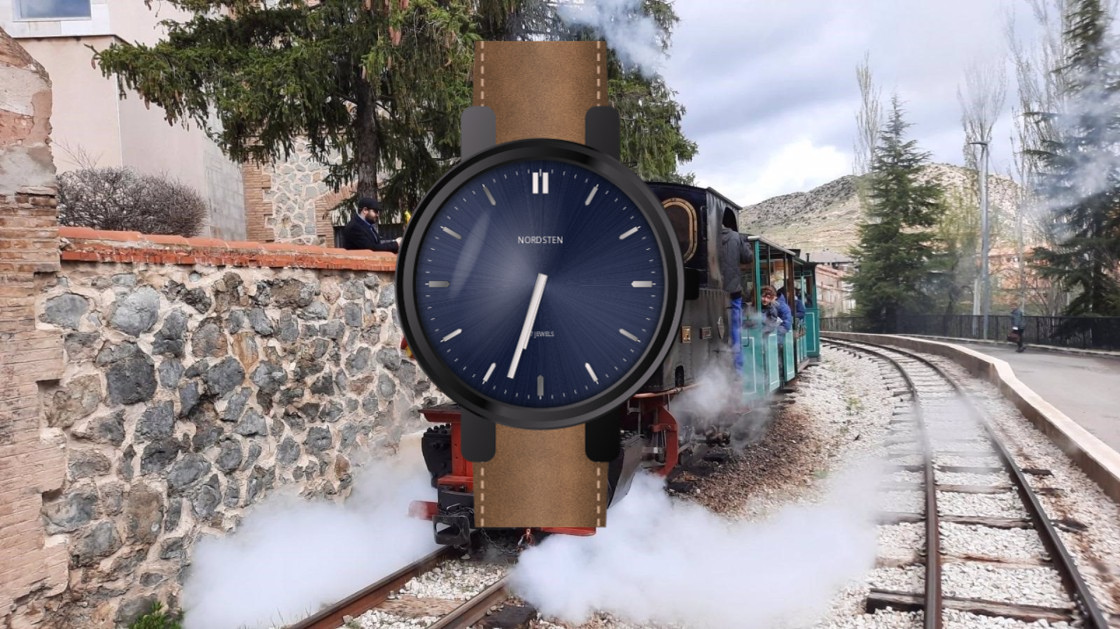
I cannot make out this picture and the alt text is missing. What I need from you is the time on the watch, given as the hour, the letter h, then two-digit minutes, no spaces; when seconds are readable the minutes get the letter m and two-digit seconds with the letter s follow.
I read 6h33
